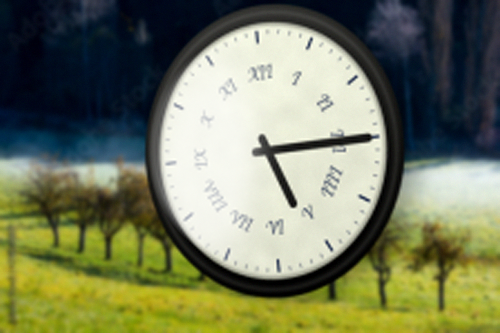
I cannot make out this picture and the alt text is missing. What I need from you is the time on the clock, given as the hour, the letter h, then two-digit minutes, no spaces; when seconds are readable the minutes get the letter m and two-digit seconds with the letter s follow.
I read 5h15
